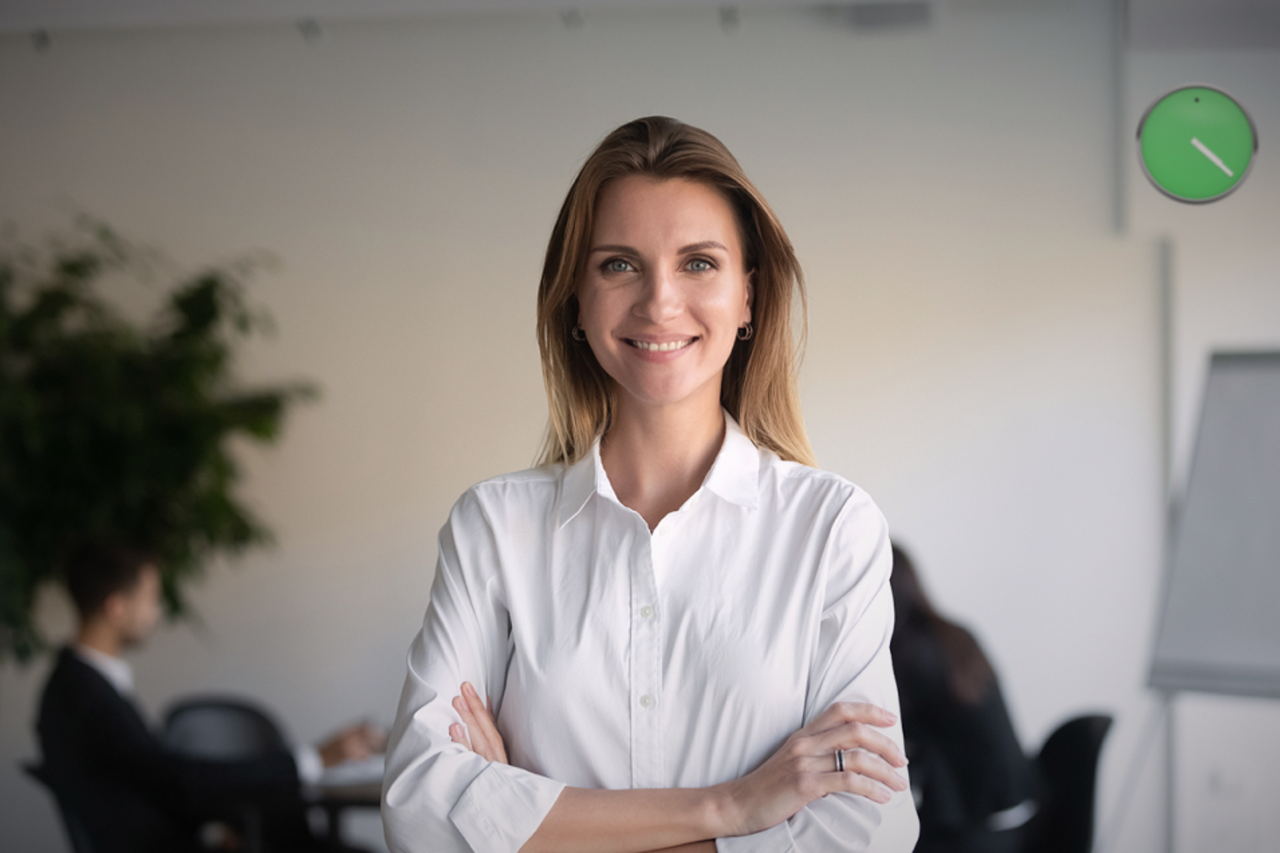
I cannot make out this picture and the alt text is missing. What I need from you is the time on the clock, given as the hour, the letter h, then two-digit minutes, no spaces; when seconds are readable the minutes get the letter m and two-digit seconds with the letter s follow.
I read 4h22
